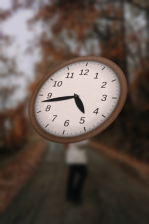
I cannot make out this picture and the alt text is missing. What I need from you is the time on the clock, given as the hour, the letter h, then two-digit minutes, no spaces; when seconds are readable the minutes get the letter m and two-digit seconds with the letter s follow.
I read 4h43
